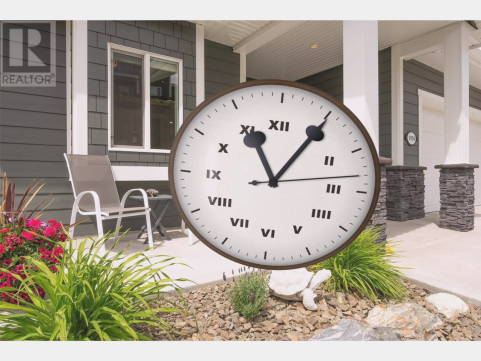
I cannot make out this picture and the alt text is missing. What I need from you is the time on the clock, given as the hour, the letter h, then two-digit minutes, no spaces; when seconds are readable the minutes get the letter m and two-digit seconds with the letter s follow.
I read 11h05m13s
